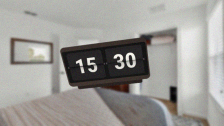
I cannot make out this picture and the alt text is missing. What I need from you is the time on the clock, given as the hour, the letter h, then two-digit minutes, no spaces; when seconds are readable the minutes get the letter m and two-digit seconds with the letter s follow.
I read 15h30
